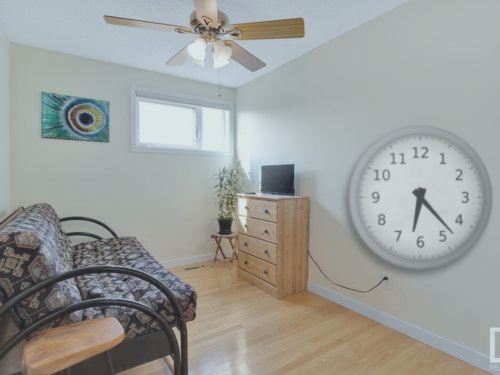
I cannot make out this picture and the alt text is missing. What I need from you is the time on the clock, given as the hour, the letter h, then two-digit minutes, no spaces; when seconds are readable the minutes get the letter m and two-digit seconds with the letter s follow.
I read 6h23
